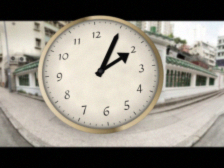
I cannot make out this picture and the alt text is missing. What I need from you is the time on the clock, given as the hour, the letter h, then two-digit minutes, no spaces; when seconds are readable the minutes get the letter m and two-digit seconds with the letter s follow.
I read 2h05
